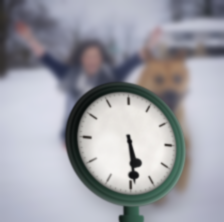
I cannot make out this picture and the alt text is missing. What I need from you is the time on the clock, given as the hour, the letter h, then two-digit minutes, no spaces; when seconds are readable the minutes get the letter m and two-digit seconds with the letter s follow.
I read 5h29
